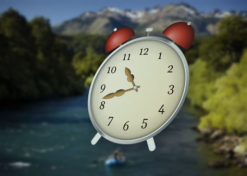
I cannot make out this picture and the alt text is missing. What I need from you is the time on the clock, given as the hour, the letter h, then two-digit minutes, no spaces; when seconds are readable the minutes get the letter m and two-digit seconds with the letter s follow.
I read 10h42
